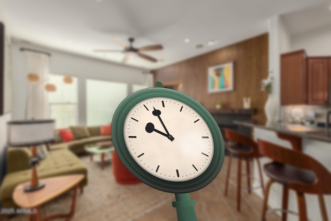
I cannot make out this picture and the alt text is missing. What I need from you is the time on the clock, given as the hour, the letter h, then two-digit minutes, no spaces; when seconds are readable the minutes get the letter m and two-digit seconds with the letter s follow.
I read 9h57
